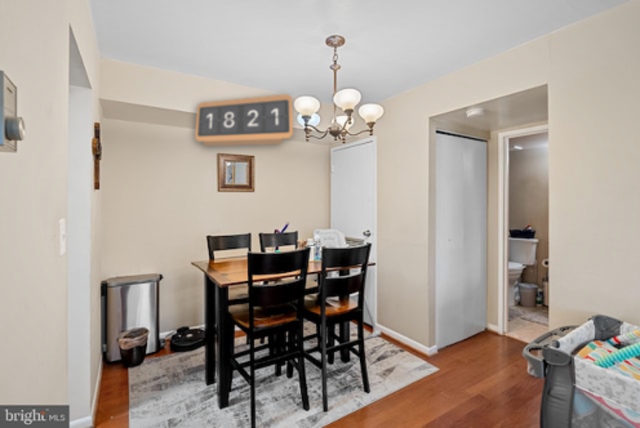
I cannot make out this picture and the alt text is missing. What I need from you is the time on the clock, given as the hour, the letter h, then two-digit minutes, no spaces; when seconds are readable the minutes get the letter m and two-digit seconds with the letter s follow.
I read 18h21
